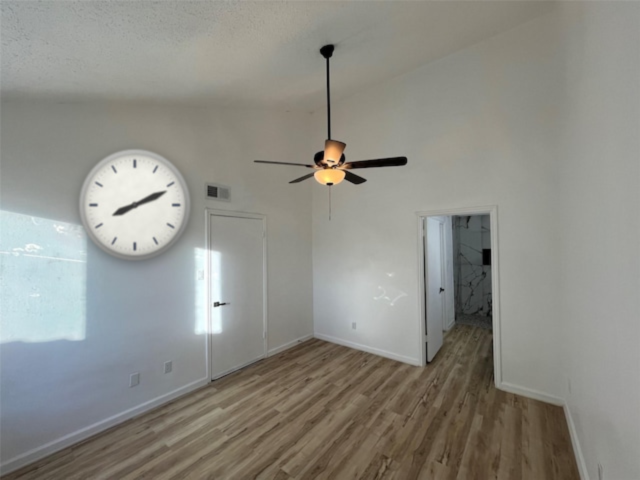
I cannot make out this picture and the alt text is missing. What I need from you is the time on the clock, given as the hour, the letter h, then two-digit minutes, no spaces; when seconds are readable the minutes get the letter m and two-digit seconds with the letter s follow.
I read 8h11
